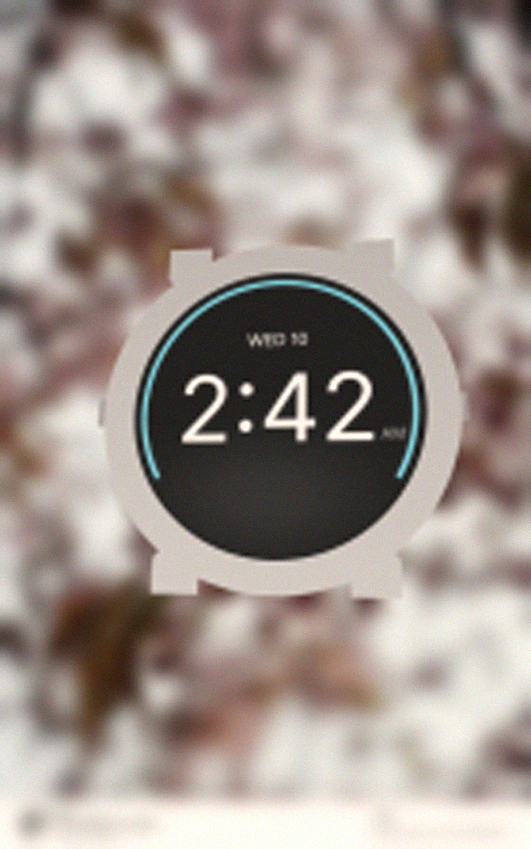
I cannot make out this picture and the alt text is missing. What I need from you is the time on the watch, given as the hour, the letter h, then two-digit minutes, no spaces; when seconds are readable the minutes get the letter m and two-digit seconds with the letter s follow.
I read 2h42
